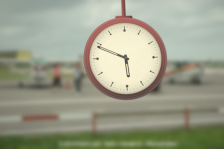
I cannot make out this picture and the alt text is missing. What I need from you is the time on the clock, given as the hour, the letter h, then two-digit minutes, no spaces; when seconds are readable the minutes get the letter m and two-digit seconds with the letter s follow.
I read 5h49
